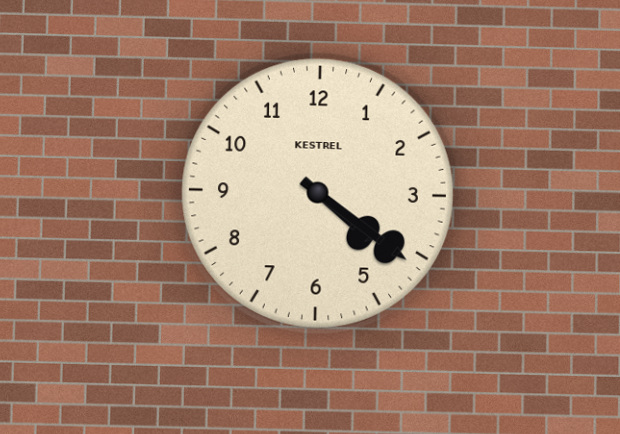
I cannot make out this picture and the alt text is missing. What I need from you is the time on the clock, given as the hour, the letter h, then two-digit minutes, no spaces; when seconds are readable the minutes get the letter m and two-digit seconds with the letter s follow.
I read 4h21
